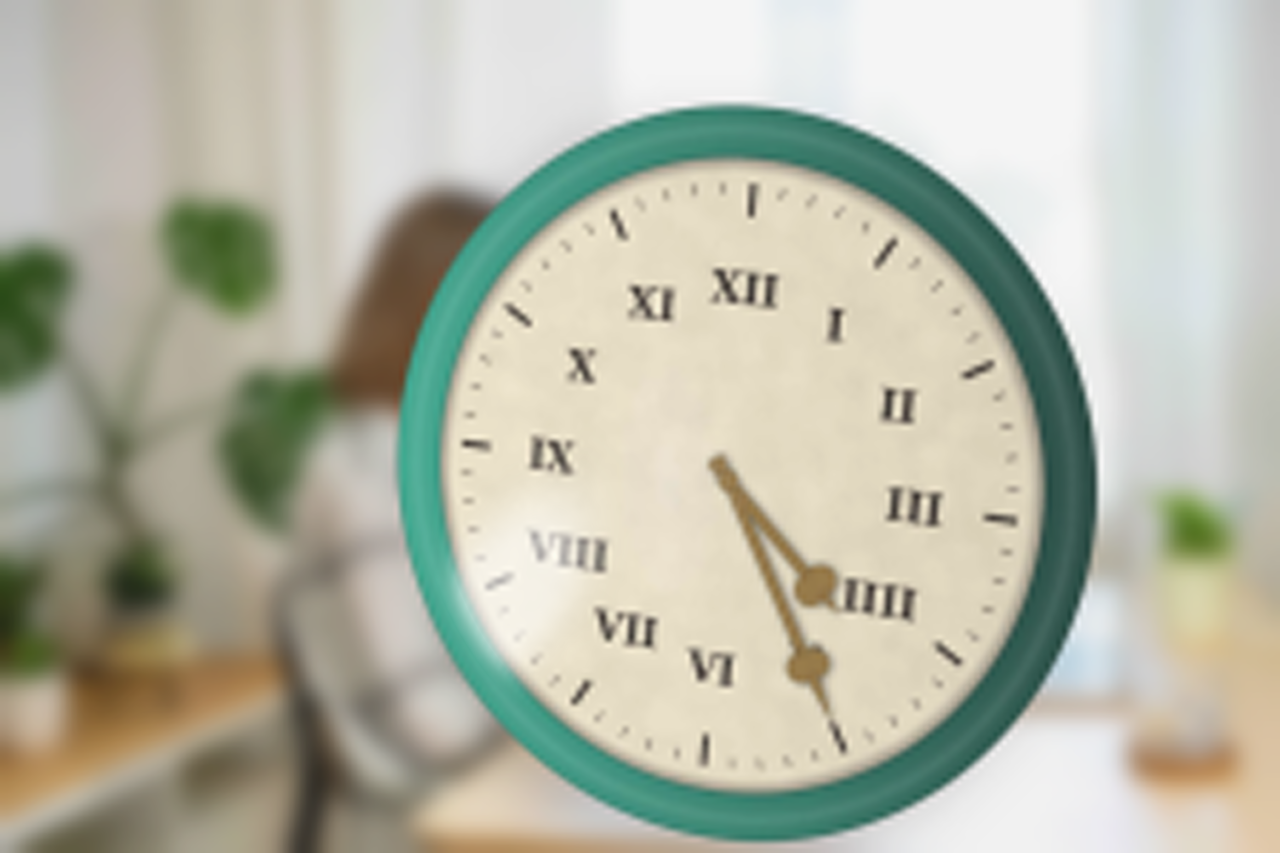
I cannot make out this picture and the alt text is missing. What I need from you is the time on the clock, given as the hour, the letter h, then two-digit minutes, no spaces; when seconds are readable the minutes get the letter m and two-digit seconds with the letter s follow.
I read 4h25
